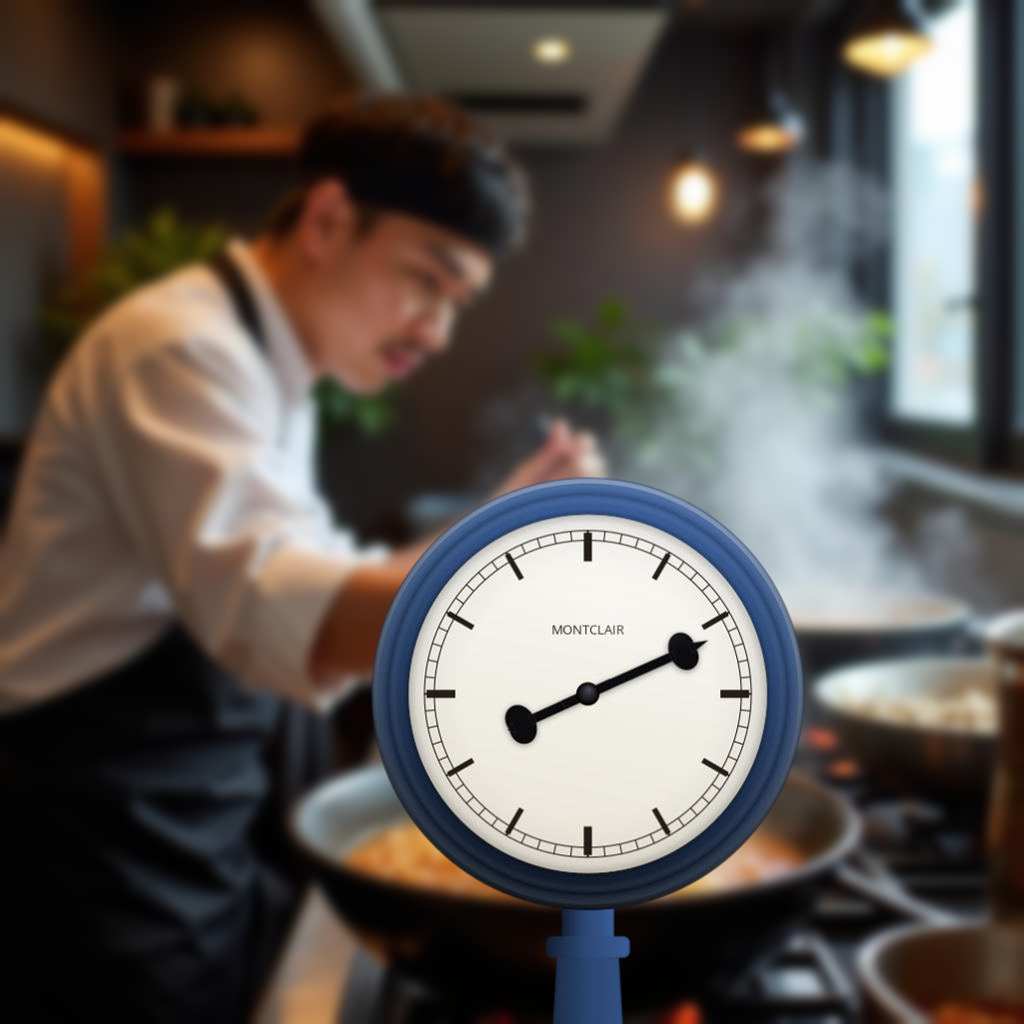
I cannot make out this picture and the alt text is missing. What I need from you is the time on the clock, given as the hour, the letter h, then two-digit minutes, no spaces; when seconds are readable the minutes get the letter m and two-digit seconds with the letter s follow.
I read 8h11
